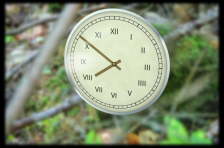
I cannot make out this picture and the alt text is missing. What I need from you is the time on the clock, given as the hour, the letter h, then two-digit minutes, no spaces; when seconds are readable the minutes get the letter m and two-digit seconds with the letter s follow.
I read 7h51
